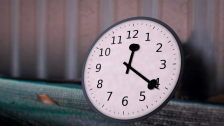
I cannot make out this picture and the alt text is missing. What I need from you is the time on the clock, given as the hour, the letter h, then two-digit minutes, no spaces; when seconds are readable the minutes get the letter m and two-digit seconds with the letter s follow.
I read 12h21
